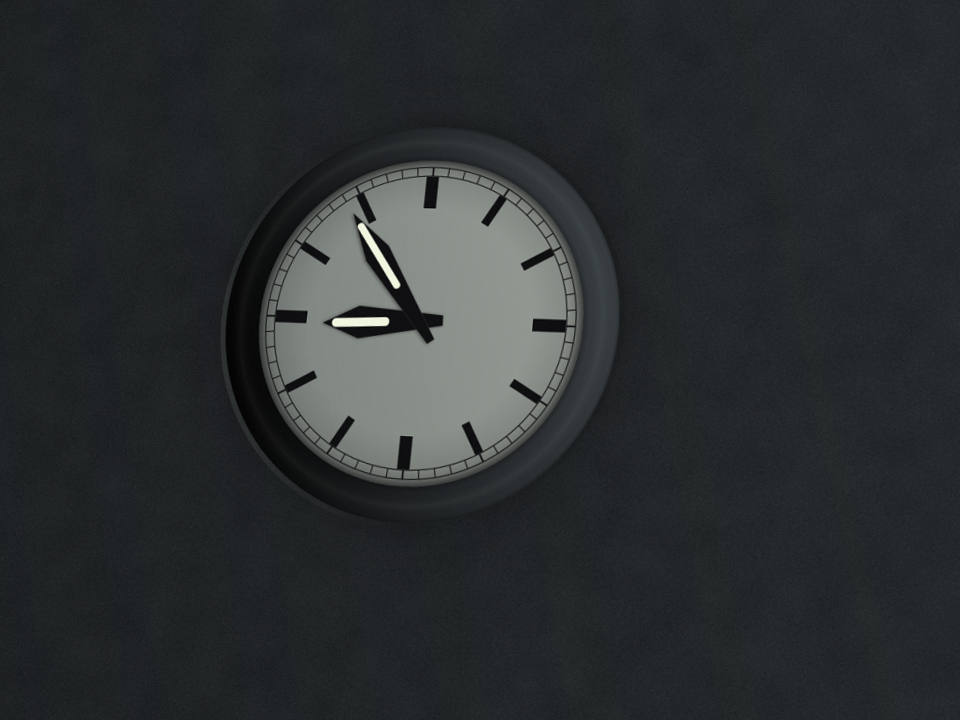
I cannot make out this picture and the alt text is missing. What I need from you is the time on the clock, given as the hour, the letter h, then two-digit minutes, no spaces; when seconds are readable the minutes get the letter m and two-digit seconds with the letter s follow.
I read 8h54
